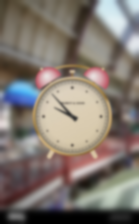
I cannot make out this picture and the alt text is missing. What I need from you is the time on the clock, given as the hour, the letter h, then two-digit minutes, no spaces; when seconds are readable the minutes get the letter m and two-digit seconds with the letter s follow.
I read 9h53
